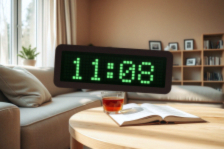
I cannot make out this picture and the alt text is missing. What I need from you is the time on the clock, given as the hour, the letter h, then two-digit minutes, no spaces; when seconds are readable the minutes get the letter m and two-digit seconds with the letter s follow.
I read 11h08
